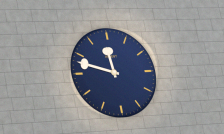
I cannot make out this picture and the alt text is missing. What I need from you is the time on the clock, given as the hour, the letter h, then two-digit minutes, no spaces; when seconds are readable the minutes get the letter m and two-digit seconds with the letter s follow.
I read 11h48
